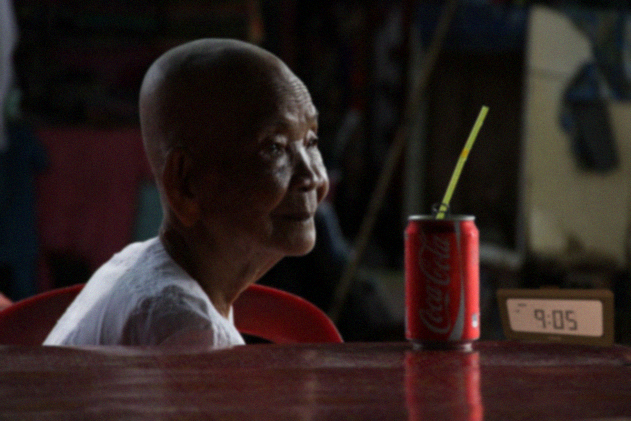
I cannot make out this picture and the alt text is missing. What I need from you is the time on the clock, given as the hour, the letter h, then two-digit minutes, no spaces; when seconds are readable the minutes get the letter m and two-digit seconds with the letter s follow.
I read 9h05
